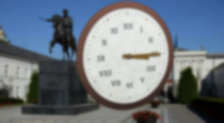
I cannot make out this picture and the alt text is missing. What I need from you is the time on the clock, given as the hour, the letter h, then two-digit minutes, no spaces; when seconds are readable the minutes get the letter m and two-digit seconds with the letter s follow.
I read 3h15
